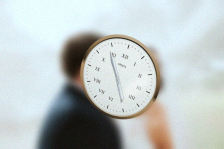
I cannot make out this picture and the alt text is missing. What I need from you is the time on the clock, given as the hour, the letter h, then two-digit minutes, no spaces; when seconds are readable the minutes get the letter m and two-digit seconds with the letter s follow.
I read 4h54
